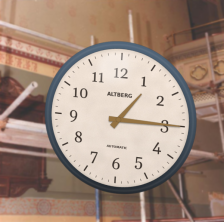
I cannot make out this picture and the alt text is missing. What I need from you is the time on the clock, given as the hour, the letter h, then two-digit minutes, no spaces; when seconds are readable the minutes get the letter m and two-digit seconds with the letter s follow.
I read 1h15
